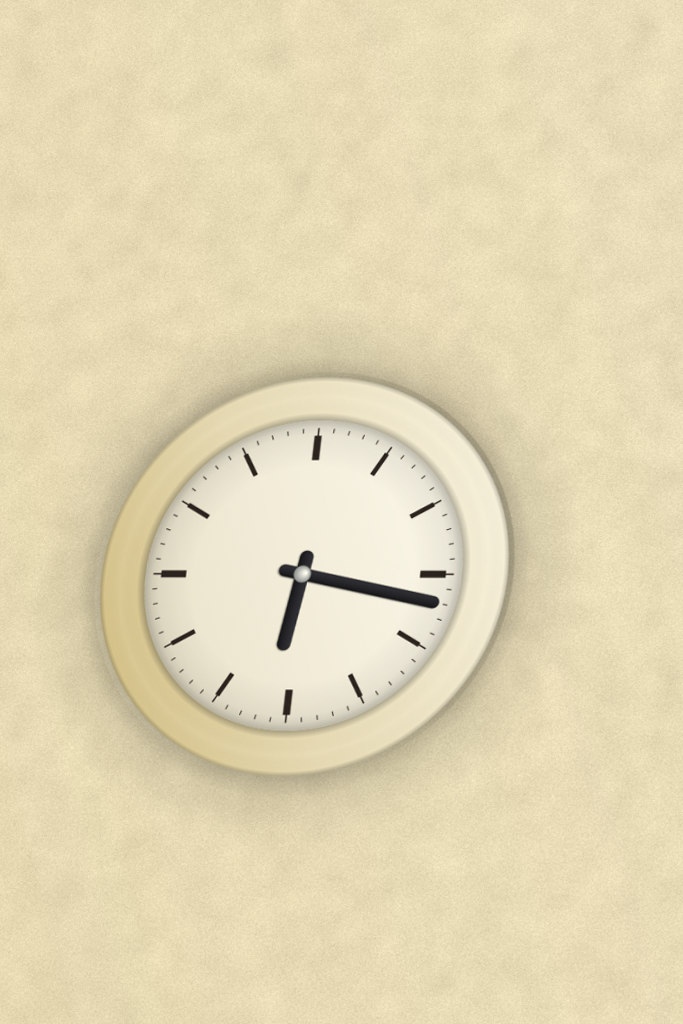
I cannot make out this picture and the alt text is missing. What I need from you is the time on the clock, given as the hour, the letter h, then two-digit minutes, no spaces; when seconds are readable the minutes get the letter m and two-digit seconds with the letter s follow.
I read 6h17
